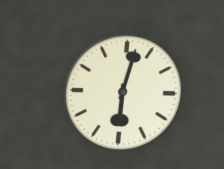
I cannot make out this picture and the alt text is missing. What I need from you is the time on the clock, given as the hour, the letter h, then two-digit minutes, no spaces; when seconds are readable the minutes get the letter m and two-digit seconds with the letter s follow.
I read 6h02
